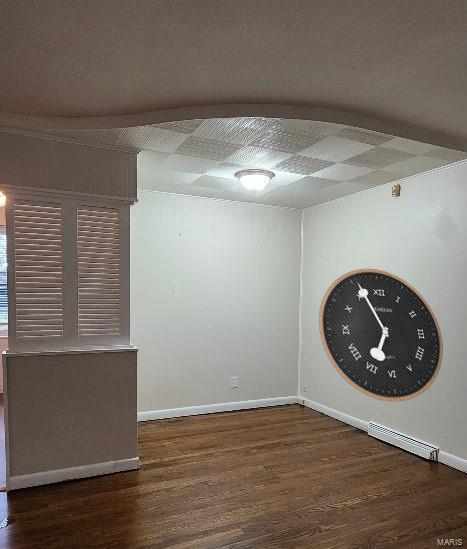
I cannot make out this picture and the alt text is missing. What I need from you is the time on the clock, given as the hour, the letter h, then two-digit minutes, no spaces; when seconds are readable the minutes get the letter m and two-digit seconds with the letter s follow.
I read 6h56
